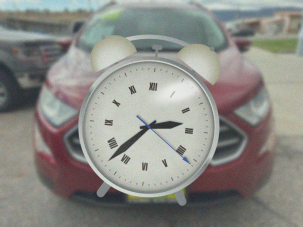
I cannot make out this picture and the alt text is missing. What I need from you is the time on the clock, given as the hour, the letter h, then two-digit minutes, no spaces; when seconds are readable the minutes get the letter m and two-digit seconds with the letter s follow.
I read 2h37m21s
